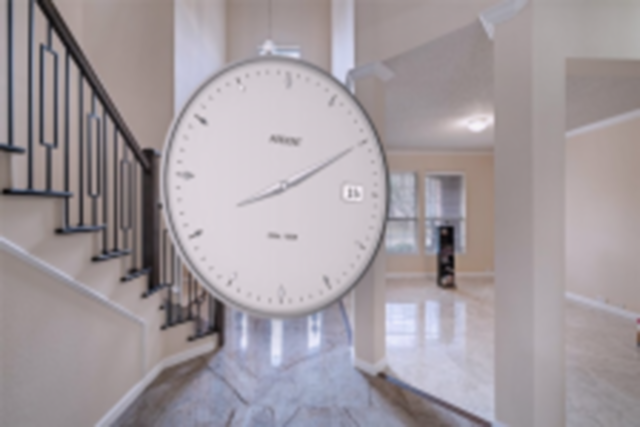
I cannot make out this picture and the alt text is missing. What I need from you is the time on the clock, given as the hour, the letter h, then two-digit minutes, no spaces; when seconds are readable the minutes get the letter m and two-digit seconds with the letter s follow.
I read 8h10
